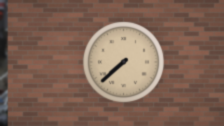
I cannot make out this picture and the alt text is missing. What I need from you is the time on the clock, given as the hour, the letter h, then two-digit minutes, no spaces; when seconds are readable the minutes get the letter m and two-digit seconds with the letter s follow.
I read 7h38
